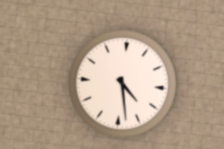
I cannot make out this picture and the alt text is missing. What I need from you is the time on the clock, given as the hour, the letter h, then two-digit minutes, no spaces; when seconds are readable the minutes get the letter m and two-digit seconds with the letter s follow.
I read 4h28
